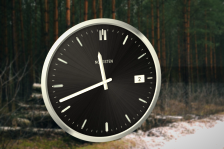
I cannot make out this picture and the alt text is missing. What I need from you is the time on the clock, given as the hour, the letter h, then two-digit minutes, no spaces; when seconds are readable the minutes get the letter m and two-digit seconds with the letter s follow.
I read 11h42
